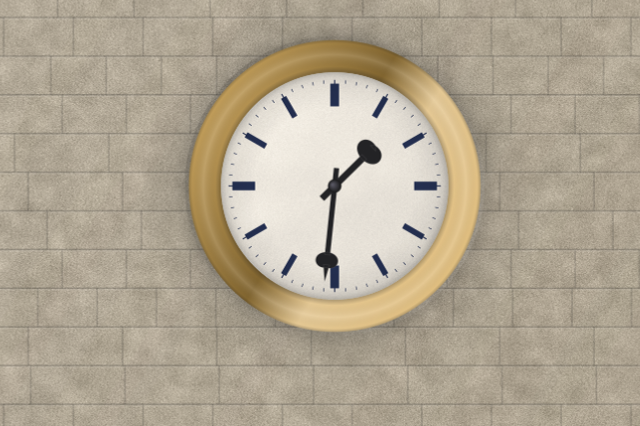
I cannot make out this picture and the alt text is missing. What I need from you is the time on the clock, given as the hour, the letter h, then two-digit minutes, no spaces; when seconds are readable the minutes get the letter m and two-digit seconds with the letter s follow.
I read 1h31
